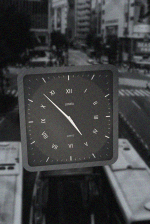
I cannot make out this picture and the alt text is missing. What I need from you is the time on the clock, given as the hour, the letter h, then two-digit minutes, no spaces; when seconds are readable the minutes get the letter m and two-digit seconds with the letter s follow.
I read 4h53
